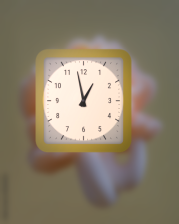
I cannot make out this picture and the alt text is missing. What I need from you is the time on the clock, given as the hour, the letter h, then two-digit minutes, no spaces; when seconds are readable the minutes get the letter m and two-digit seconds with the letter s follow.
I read 12h58
